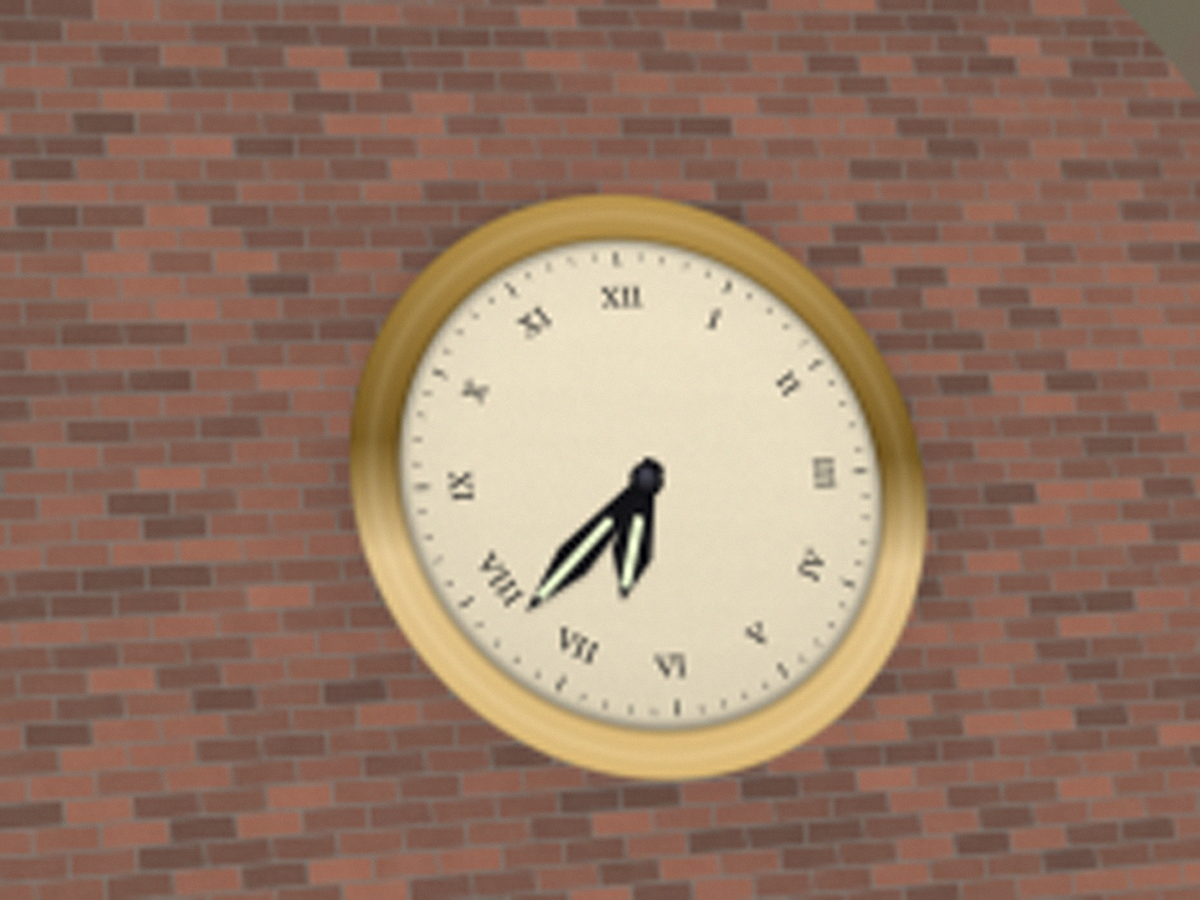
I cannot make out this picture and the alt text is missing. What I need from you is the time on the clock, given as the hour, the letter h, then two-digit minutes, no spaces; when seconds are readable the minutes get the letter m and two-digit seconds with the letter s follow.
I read 6h38
